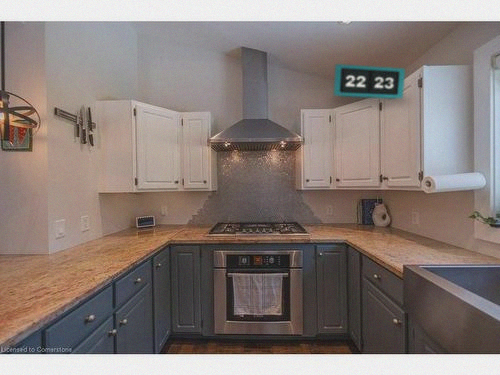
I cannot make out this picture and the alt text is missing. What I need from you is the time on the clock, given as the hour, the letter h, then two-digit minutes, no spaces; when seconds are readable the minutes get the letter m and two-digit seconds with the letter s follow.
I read 22h23
